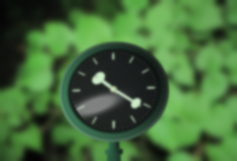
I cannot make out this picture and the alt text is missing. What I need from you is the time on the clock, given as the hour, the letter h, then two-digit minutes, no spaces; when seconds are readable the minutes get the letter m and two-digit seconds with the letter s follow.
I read 10h21
